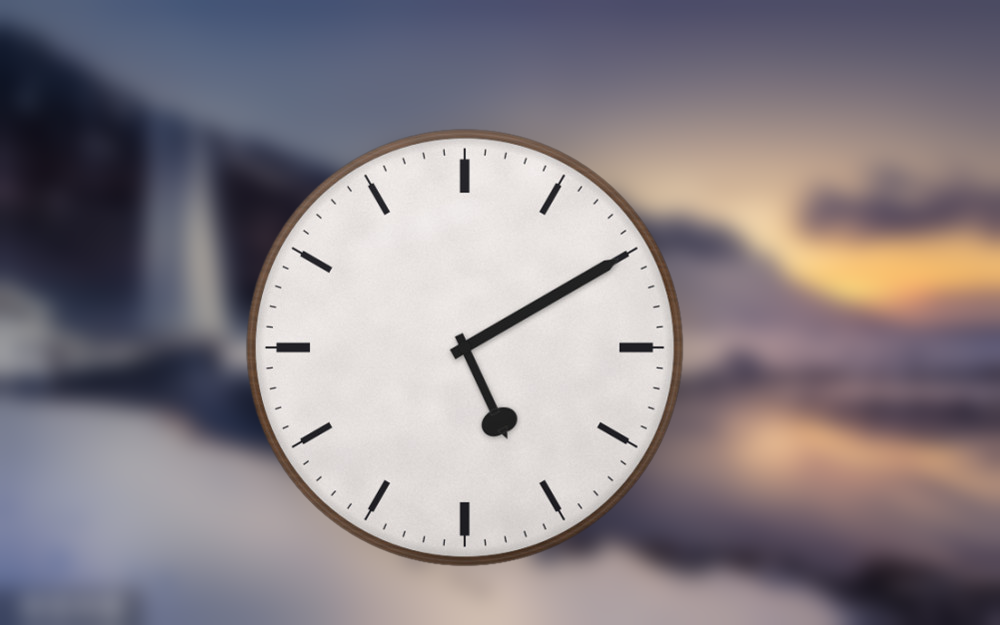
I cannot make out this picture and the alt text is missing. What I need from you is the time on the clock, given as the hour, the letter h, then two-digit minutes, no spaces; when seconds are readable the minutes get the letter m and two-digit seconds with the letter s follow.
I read 5h10
